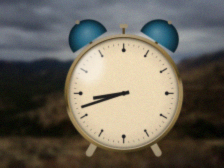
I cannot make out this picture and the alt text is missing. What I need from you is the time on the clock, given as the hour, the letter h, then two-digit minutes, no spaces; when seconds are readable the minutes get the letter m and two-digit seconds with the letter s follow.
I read 8h42
